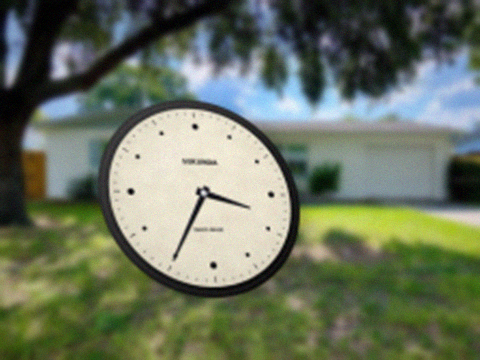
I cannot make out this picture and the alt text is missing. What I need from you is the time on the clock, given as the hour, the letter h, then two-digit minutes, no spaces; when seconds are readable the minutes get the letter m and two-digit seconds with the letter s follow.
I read 3h35
